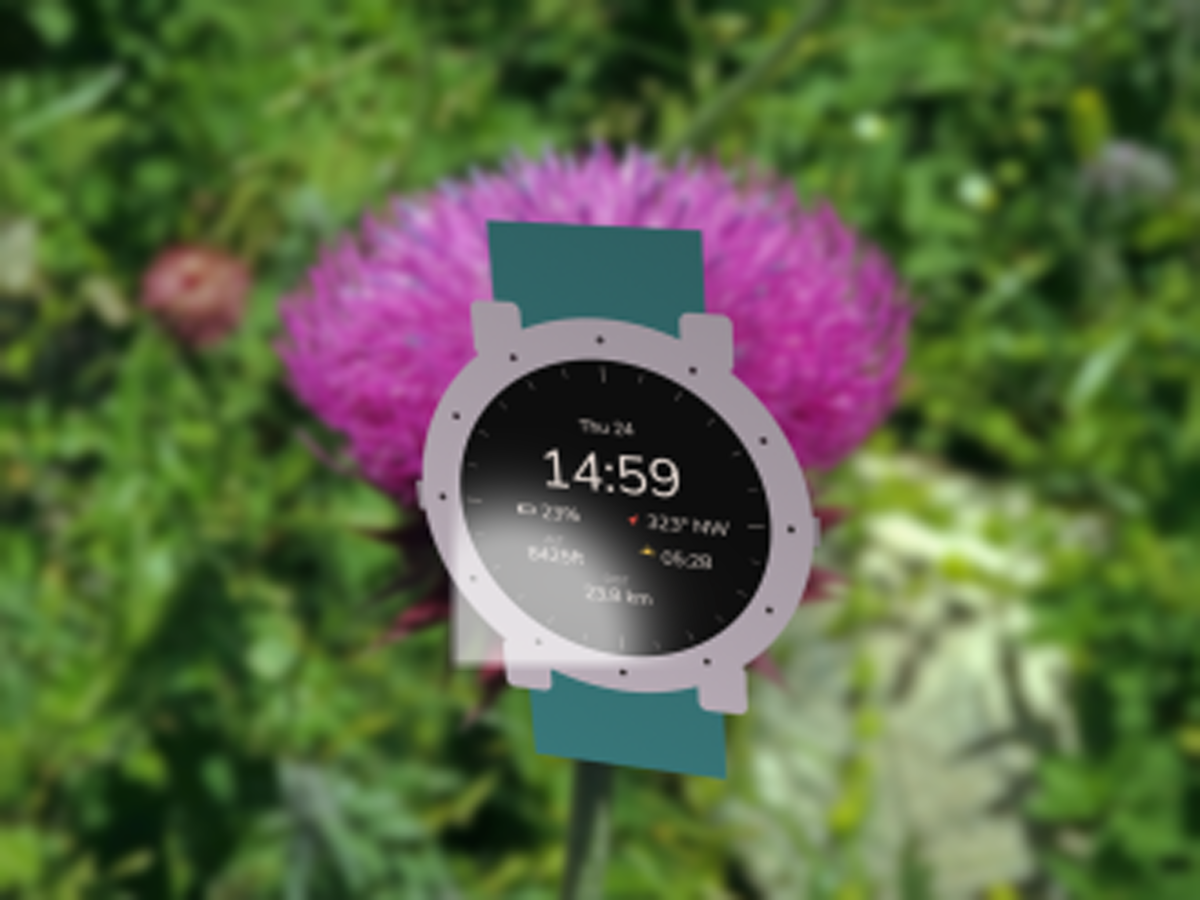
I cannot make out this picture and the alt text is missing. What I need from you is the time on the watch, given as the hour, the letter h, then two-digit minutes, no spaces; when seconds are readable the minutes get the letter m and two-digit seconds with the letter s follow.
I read 14h59
